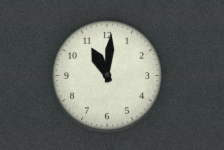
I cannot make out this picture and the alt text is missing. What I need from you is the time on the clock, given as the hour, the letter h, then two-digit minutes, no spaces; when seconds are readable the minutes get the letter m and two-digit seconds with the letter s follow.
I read 11h01
